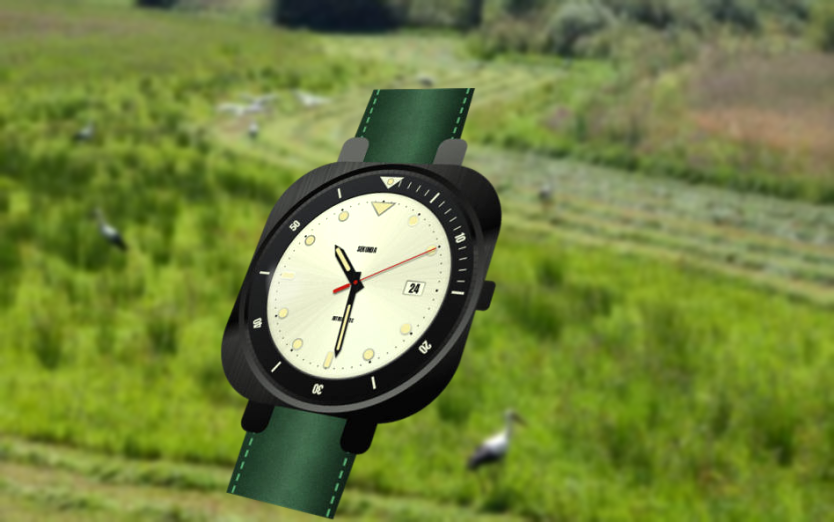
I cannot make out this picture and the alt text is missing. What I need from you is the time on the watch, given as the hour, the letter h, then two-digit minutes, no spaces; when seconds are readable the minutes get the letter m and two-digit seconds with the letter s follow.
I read 10h29m10s
